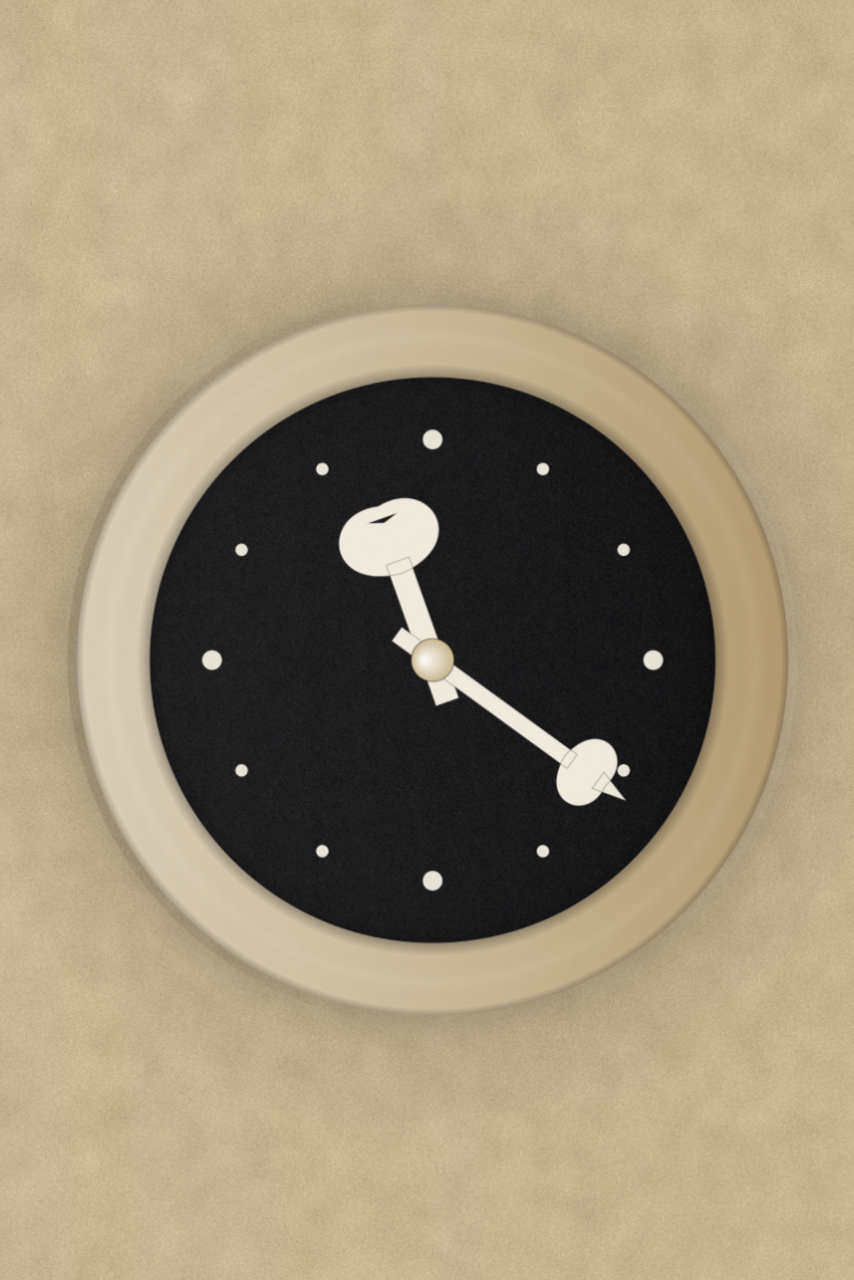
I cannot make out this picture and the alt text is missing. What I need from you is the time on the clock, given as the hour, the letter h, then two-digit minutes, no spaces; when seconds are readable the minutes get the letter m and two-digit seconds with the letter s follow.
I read 11h21
